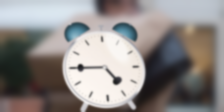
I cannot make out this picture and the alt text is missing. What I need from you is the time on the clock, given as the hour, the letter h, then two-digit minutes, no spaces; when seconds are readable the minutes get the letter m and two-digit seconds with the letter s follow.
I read 4h45
